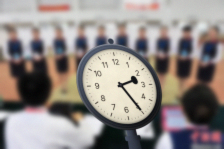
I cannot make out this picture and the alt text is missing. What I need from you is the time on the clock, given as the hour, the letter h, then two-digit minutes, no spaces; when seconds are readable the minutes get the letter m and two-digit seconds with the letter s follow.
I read 2h25
